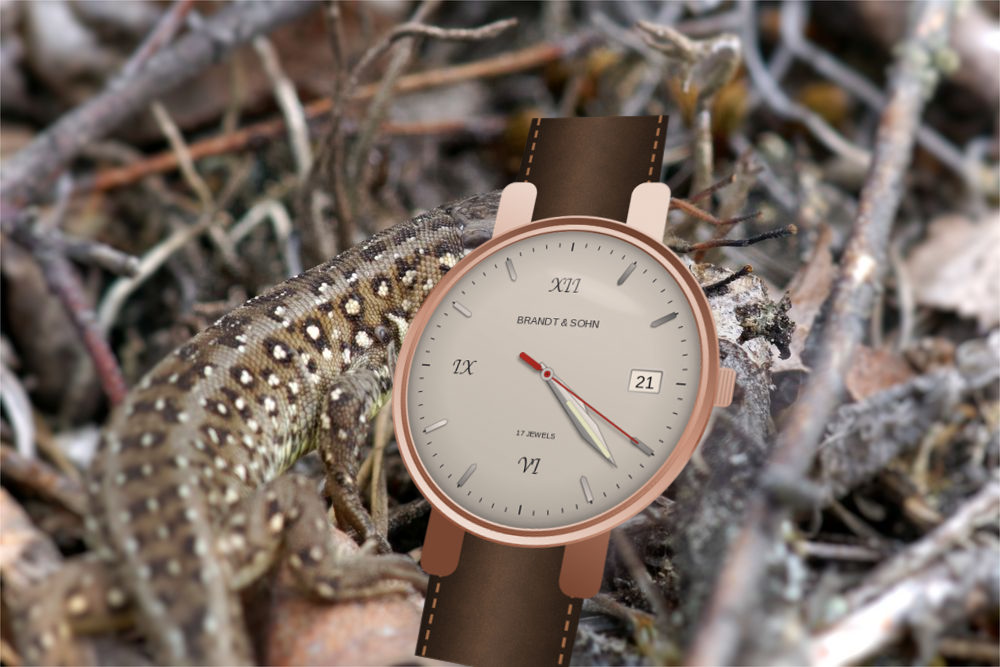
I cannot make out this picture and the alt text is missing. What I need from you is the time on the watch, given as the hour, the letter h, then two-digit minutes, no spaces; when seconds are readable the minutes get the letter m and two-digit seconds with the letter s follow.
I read 4h22m20s
